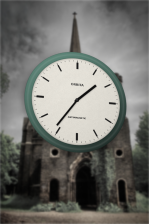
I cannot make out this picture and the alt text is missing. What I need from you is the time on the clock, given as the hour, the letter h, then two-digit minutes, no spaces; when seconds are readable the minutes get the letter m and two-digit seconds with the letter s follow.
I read 1h36
